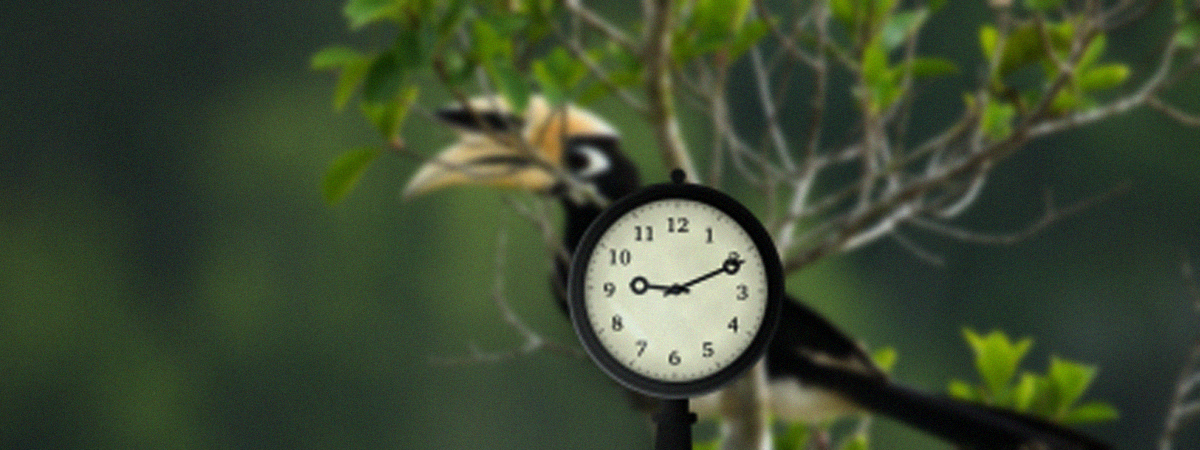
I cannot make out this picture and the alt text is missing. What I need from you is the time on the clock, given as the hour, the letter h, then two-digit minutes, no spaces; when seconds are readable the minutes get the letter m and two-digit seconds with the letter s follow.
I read 9h11
